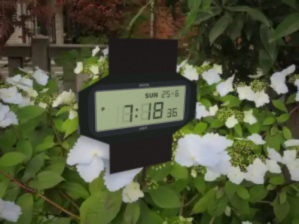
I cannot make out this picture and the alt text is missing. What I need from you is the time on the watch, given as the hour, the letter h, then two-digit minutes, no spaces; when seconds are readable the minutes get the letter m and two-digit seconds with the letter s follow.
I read 7h18
